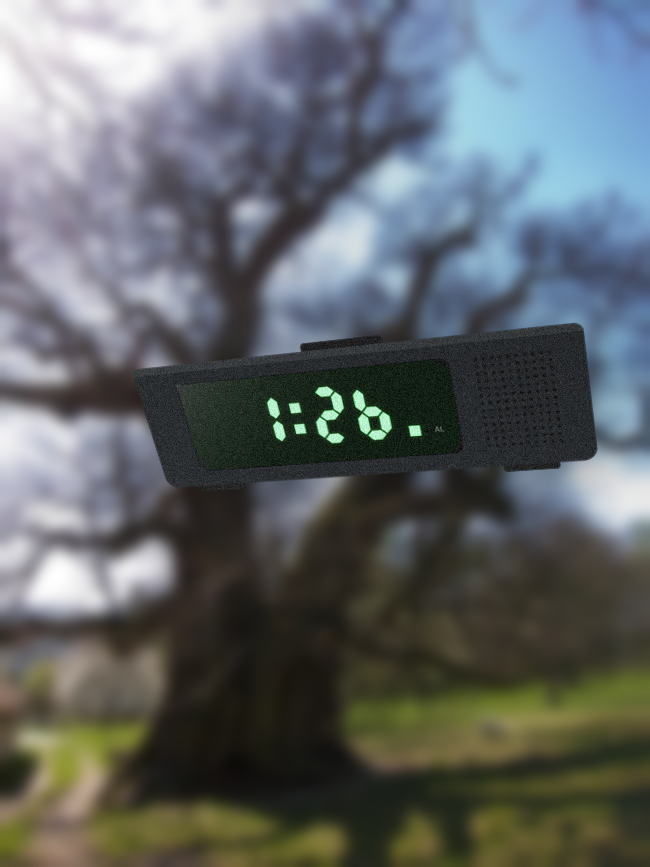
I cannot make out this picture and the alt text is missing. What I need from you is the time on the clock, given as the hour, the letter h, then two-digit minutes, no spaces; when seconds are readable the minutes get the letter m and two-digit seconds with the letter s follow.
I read 1h26
